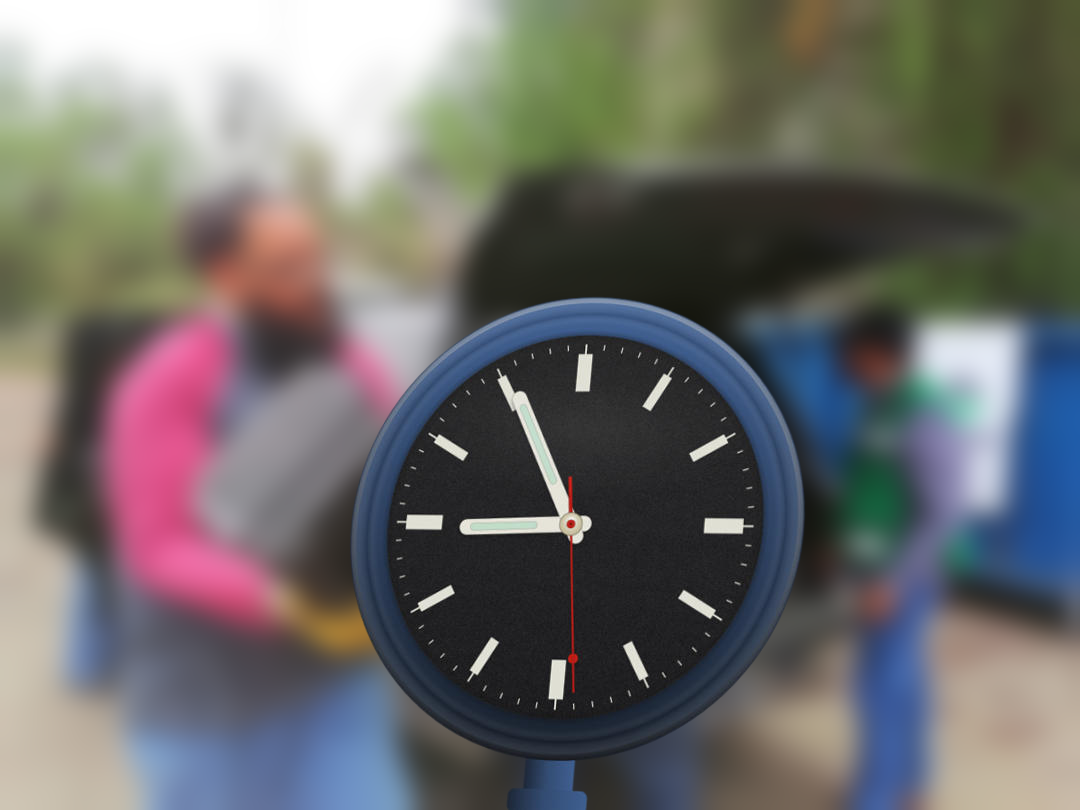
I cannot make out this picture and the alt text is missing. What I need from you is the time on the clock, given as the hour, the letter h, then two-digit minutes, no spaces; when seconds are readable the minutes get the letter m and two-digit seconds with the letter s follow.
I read 8h55m29s
